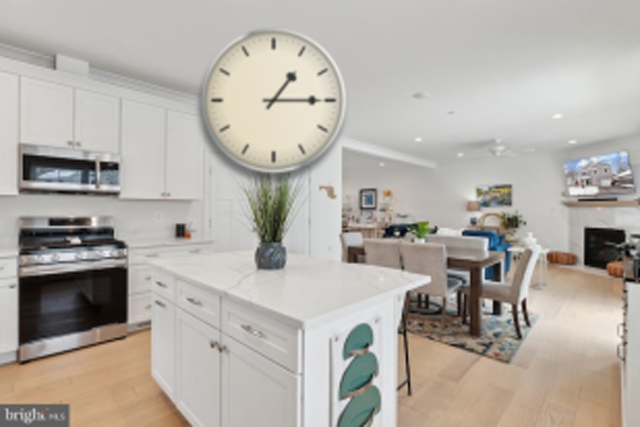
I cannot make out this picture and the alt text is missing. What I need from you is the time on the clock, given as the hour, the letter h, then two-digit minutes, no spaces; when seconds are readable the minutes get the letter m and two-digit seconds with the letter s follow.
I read 1h15
